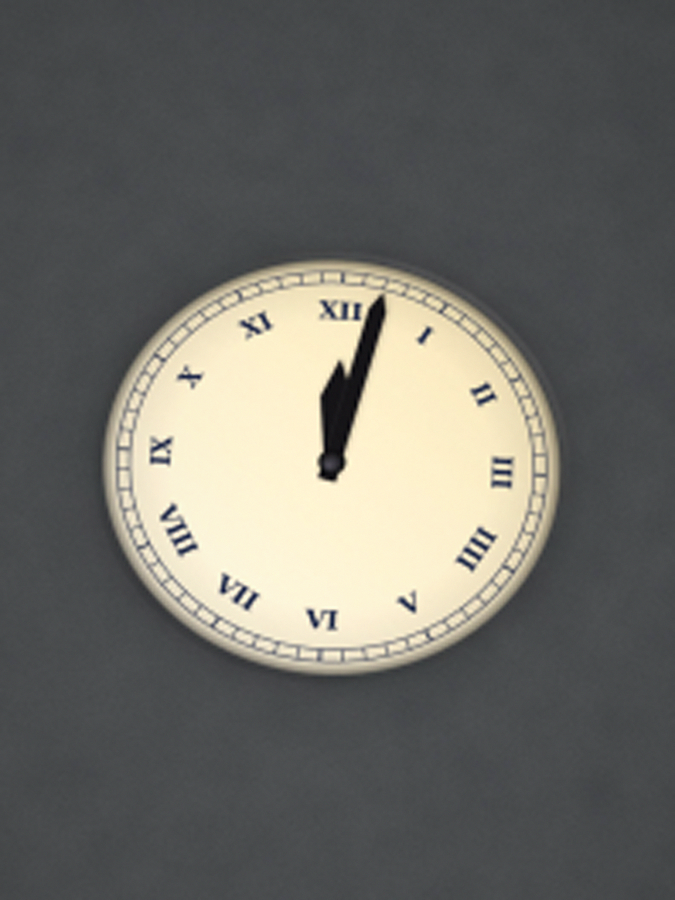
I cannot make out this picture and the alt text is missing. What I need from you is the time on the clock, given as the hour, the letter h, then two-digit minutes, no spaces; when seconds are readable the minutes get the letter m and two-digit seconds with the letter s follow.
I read 12h02
